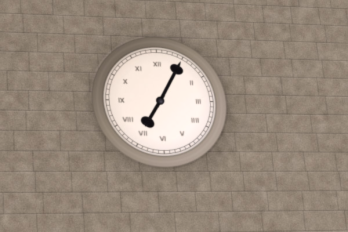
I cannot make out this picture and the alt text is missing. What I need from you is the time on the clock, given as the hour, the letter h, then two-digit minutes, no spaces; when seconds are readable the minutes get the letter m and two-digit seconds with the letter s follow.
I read 7h05
